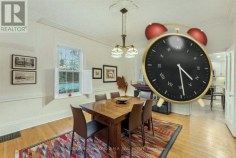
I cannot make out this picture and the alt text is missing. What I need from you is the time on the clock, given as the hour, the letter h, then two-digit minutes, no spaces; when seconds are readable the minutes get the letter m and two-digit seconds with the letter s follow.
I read 4h29
